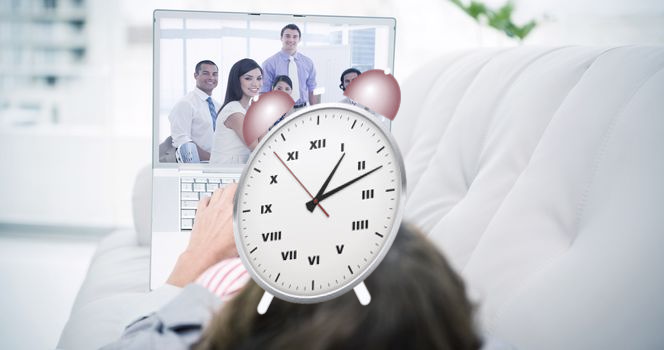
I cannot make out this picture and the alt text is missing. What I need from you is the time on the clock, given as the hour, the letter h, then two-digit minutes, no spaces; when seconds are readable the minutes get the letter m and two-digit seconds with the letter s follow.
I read 1h11m53s
